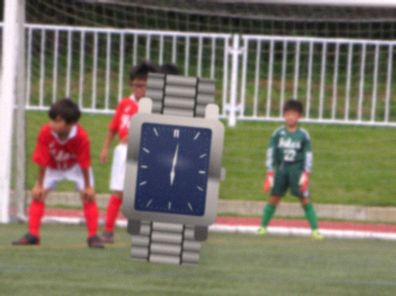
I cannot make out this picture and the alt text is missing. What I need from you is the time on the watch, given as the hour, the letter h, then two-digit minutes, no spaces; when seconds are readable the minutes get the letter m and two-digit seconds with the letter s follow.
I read 6h01
